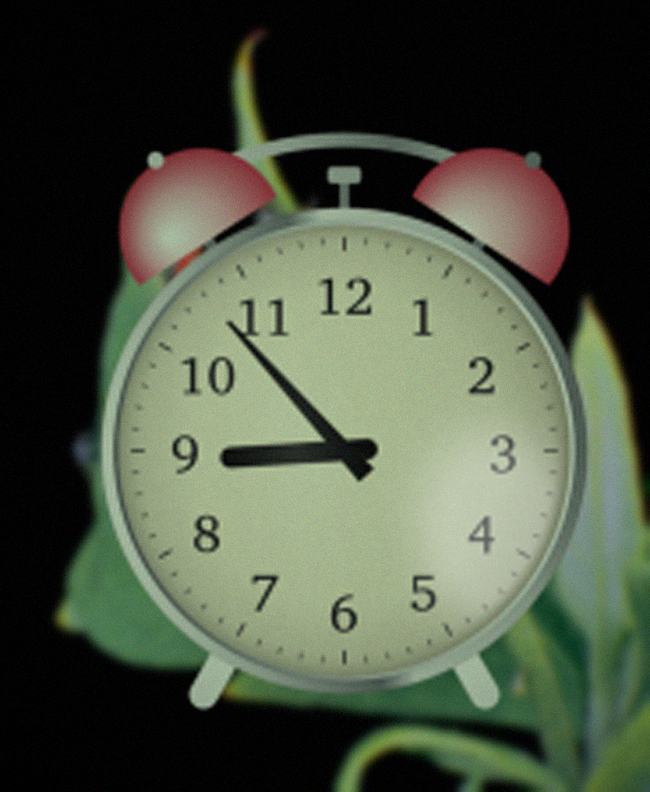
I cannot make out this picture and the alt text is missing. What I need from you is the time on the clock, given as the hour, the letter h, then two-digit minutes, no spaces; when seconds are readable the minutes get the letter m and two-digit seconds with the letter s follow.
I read 8h53
